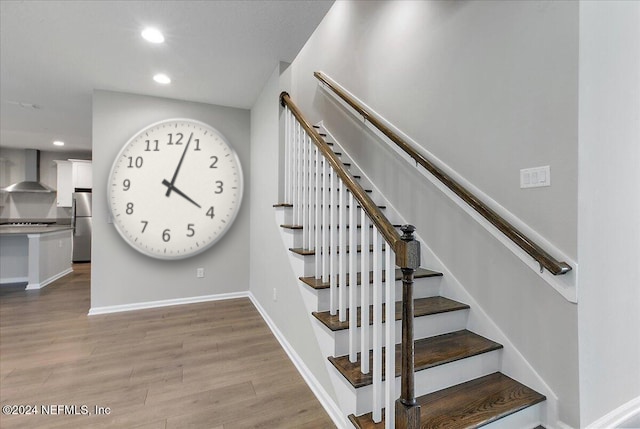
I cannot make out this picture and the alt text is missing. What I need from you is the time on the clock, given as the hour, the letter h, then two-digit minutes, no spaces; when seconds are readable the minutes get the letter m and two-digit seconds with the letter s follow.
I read 4h03
